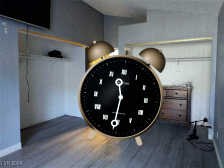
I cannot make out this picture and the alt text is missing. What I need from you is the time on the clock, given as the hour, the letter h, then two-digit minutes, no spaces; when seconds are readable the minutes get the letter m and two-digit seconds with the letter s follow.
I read 11h31
